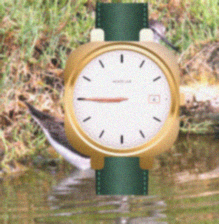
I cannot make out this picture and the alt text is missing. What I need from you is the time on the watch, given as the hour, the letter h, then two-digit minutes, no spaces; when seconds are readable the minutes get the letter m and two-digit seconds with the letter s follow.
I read 8h45
